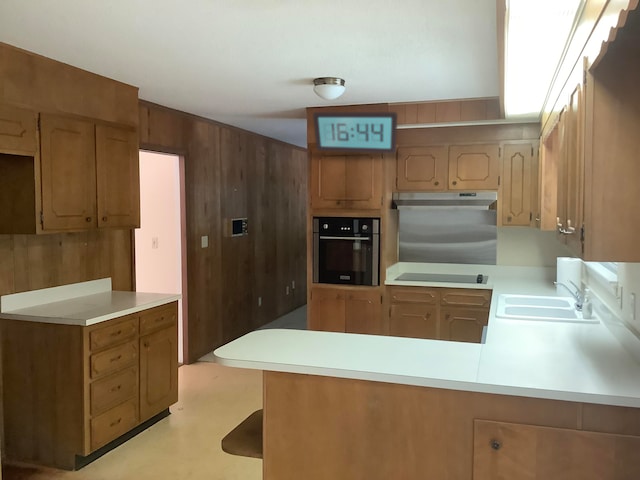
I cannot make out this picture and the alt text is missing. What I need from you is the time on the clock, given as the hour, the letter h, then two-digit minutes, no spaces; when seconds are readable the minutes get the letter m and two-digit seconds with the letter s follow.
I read 16h44
